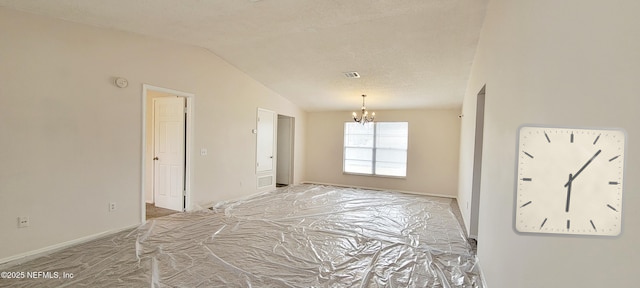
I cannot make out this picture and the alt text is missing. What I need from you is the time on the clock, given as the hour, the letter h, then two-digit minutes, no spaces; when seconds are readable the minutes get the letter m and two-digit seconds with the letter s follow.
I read 6h07
